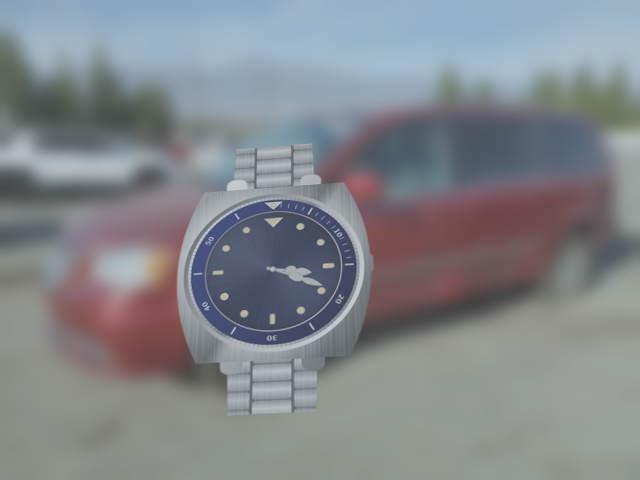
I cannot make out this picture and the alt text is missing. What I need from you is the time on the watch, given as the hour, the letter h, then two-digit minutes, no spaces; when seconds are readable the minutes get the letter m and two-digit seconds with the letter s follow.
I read 3h19
